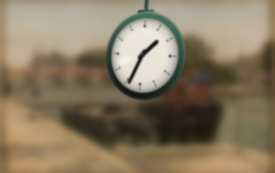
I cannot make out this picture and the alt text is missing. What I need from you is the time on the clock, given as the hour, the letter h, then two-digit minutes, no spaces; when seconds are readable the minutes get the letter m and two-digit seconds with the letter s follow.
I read 1h34
